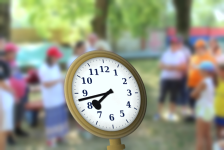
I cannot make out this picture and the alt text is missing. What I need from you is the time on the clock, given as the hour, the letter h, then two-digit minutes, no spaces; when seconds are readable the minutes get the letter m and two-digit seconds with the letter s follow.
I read 7h43
